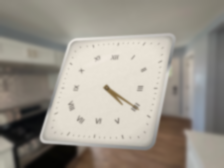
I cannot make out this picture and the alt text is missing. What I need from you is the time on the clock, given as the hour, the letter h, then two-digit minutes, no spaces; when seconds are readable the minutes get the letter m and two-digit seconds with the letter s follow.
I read 4h20
